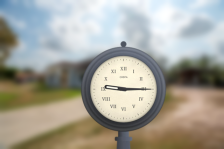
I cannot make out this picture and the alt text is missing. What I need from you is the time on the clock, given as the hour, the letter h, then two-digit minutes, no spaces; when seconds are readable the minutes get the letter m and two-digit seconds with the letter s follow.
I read 9h15
